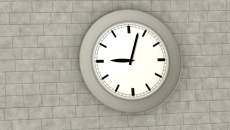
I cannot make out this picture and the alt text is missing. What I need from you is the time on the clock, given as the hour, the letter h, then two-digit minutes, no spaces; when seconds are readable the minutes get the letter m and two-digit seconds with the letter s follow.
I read 9h03
